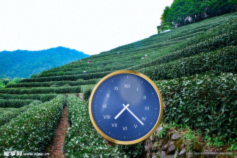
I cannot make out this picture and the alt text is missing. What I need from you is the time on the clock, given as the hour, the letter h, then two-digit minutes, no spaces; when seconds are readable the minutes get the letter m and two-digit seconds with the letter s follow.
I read 7h22
